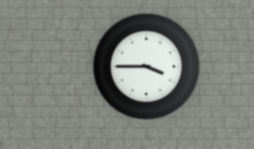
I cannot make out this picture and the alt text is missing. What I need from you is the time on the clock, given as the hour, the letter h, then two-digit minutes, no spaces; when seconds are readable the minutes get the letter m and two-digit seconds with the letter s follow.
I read 3h45
